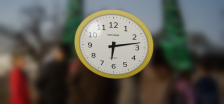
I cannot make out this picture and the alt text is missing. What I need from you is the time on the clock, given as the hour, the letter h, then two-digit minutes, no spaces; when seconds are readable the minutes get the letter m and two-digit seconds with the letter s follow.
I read 6h13
